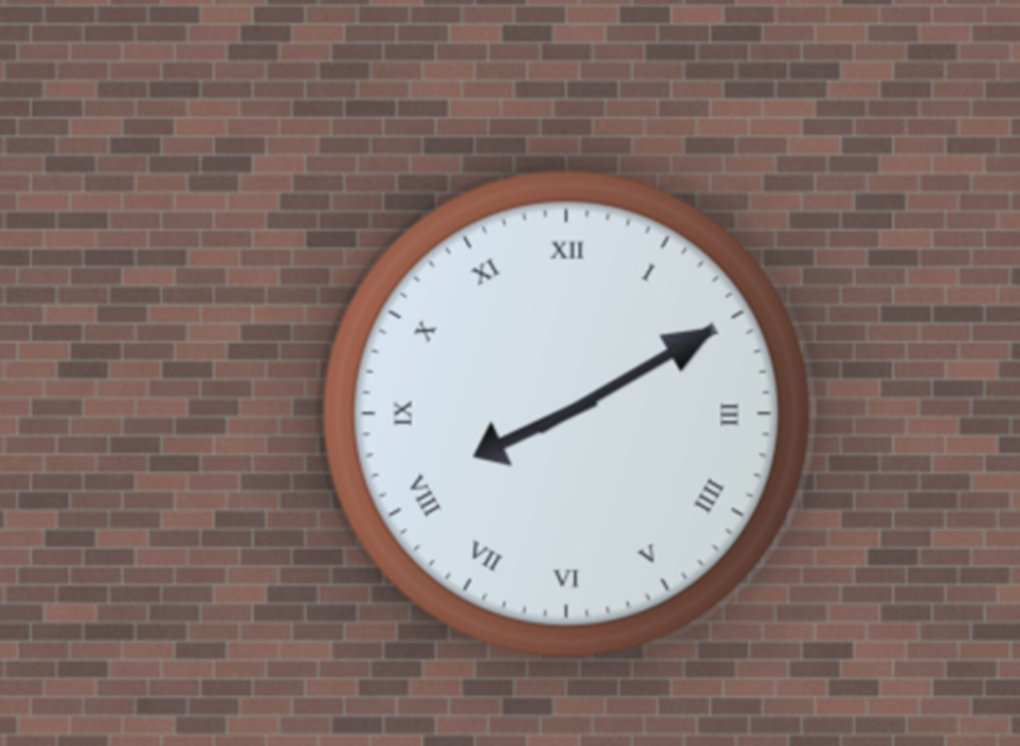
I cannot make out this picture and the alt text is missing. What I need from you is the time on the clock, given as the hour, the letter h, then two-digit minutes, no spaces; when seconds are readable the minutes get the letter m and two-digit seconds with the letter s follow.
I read 8h10
